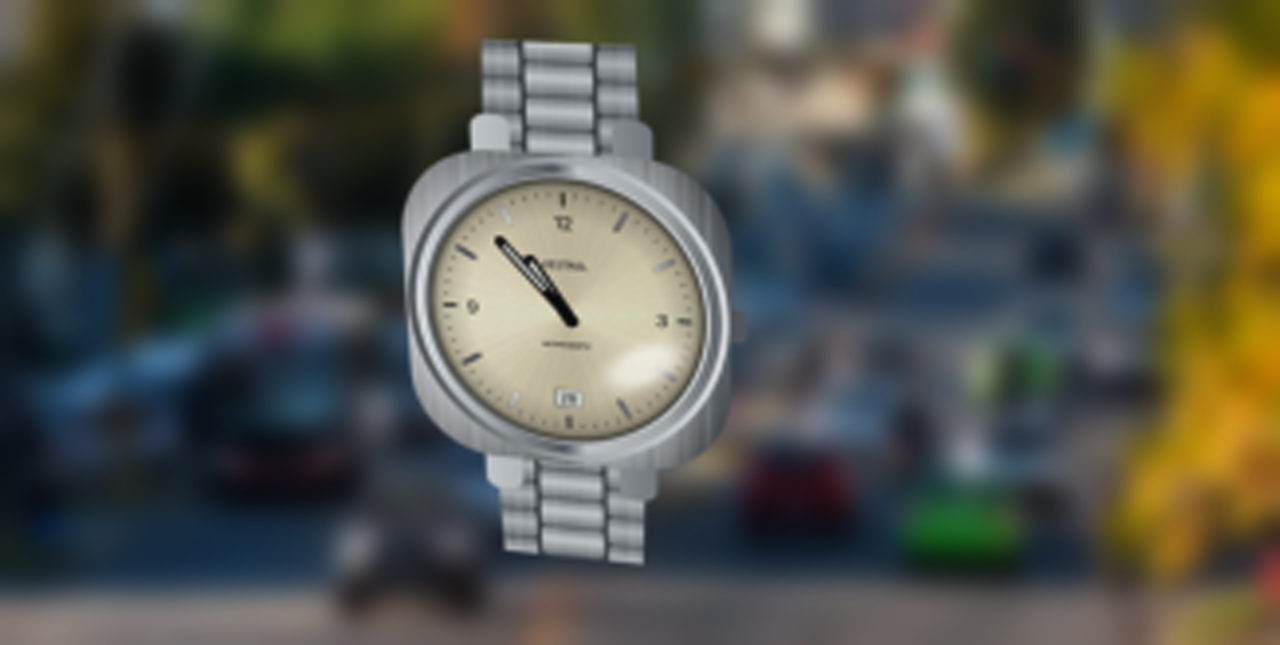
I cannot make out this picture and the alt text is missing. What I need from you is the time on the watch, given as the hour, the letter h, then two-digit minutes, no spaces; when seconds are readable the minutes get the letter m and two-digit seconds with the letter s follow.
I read 10h53
